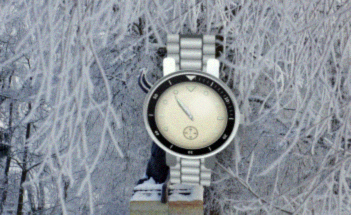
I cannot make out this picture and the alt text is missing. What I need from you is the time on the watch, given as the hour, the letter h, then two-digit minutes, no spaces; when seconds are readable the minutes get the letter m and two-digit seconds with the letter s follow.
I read 10h54
